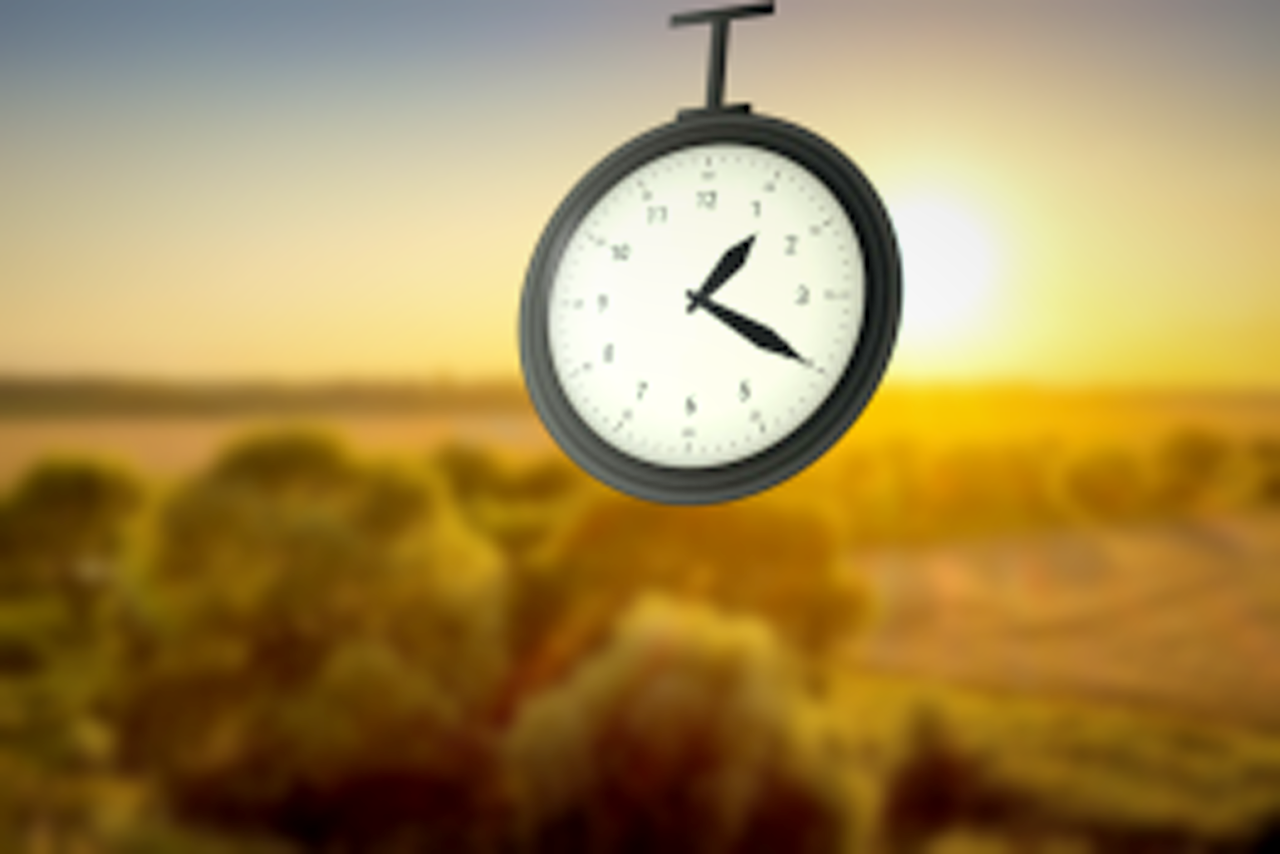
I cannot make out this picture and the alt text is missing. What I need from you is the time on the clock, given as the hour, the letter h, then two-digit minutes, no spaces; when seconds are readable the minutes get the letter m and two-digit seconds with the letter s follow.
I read 1h20
